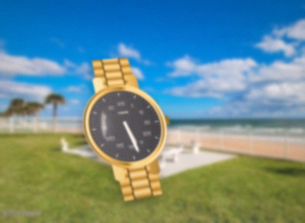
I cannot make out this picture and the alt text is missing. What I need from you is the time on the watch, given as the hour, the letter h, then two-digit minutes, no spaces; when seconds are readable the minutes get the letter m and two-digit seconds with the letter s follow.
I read 5h28
